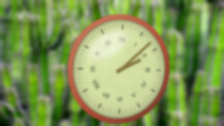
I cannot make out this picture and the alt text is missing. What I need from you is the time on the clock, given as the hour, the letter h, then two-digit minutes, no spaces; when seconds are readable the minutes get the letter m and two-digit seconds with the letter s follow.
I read 2h08
